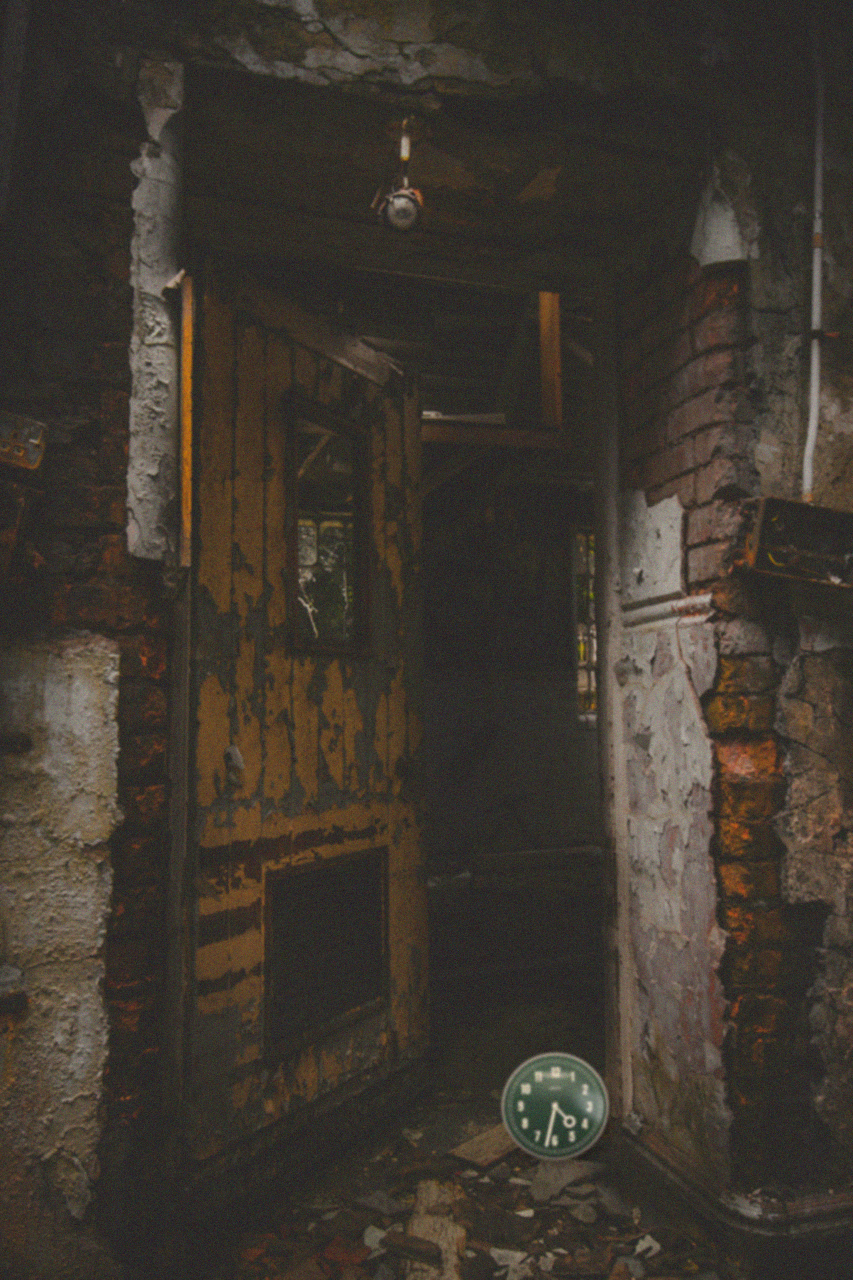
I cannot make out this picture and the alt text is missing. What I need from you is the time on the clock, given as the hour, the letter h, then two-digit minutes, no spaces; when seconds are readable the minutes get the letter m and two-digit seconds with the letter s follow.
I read 4h32
